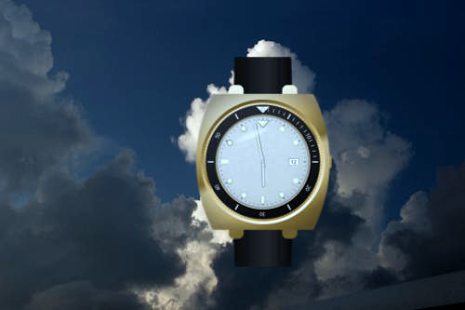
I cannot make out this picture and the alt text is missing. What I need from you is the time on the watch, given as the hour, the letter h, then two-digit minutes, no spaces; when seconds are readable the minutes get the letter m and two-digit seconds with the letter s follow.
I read 5h58
